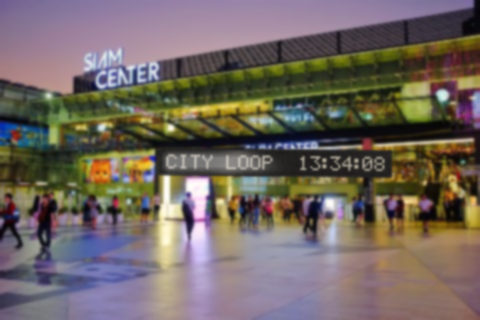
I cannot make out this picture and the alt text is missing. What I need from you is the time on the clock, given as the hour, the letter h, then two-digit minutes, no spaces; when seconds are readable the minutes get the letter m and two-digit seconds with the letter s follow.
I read 13h34m08s
